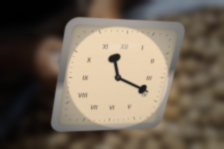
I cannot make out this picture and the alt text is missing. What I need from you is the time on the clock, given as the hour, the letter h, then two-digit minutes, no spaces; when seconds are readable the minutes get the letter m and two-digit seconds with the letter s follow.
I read 11h19
